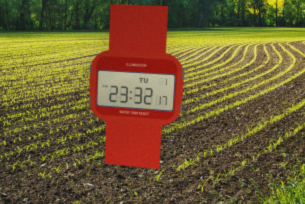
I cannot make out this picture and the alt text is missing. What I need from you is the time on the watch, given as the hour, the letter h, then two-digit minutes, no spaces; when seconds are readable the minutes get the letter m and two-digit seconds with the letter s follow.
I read 23h32m17s
